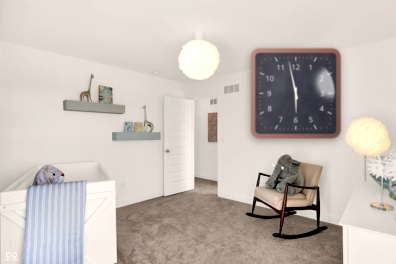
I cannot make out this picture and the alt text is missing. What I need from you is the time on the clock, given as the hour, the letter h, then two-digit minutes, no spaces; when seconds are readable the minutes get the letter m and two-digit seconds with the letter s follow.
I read 5h58
